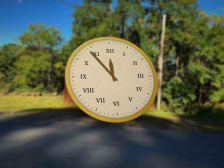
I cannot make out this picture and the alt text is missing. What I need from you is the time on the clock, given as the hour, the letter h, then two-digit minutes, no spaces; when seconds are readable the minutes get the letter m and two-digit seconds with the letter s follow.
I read 11h54
